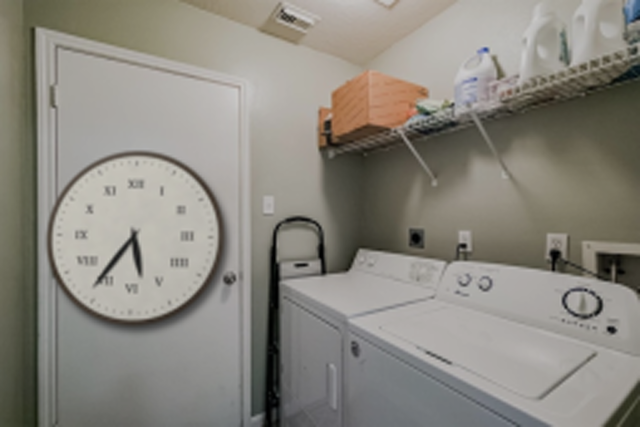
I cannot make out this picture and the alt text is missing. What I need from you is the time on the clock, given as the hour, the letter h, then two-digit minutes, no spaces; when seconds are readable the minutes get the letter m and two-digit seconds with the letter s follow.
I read 5h36
